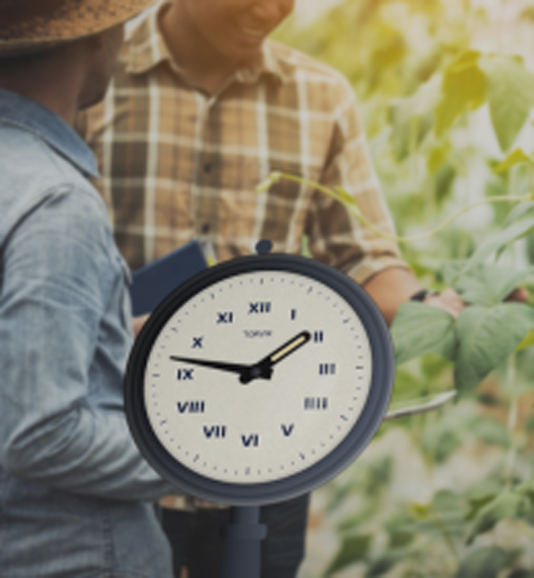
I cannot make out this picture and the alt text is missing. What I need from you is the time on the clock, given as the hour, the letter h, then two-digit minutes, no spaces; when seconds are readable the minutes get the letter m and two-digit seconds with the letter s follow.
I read 1h47
